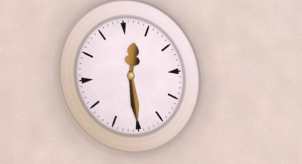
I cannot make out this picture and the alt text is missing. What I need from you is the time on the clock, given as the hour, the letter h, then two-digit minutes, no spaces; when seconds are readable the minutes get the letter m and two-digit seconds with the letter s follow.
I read 12h30
